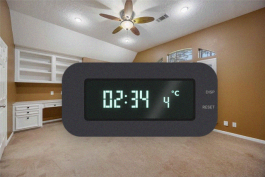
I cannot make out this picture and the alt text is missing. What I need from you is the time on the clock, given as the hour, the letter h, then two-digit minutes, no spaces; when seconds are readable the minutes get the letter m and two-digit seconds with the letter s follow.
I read 2h34
